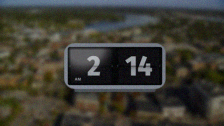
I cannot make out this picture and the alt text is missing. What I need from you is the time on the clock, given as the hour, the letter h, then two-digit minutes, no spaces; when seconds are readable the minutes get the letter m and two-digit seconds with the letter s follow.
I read 2h14
